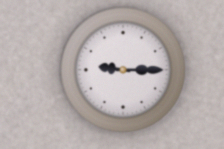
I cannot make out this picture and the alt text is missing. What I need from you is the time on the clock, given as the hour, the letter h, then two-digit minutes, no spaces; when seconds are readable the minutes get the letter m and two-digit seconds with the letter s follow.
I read 9h15
